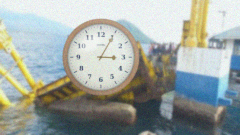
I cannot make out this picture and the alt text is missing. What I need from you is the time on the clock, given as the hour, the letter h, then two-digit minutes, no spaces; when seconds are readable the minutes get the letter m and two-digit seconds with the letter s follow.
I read 3h05
